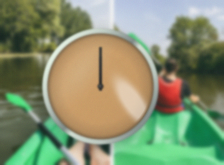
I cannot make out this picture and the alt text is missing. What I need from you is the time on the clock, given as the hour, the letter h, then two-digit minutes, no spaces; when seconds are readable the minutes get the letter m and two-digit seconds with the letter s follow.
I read 12h00
